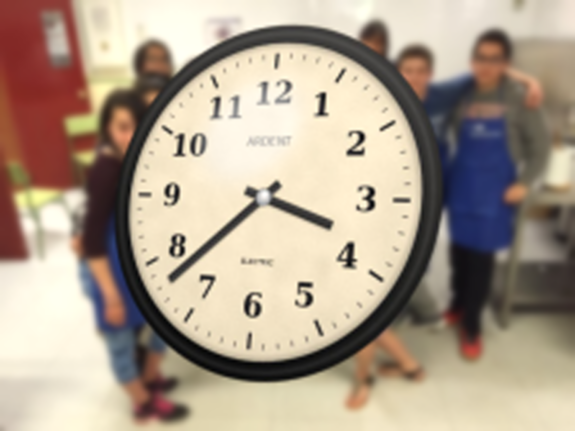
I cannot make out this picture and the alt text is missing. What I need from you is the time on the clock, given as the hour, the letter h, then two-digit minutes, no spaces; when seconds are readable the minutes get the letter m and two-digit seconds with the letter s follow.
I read 3h38
